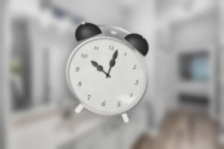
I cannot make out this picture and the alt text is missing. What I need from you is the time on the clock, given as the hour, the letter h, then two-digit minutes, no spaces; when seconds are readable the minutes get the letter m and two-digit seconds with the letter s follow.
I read 10h02
